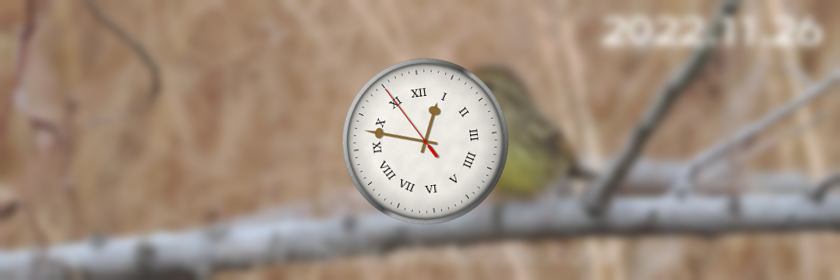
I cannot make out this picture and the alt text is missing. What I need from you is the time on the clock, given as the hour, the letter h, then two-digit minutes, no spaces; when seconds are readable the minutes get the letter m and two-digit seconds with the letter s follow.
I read 12h47m55s
